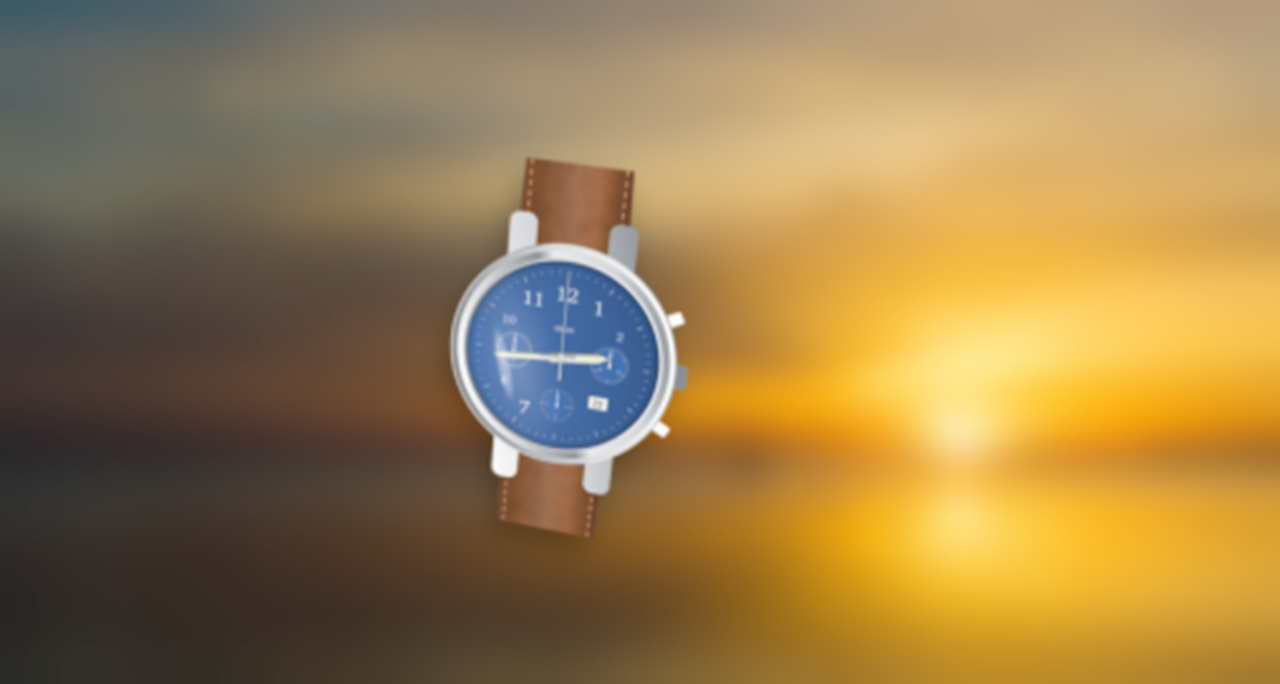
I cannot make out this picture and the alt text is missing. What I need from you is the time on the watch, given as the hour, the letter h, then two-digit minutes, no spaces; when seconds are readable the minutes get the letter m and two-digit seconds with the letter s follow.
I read 2h44
